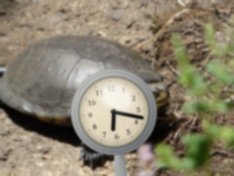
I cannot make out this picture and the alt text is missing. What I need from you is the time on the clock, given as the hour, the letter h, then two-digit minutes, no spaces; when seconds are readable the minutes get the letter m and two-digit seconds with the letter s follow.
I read 6h18
